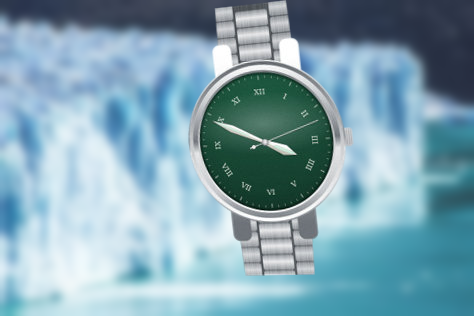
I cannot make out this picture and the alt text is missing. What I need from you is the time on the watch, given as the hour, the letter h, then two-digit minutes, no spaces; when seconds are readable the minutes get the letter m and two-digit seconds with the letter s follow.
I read 3h49m12s
